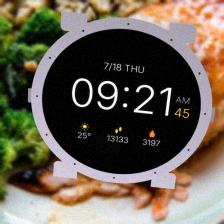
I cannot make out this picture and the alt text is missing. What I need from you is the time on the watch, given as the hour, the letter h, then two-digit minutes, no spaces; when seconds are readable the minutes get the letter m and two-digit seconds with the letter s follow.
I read 9h21m45s
